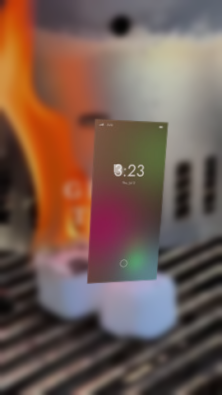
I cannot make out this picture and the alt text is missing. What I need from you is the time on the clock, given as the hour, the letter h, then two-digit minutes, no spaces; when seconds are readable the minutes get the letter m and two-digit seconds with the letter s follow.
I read 3h23
